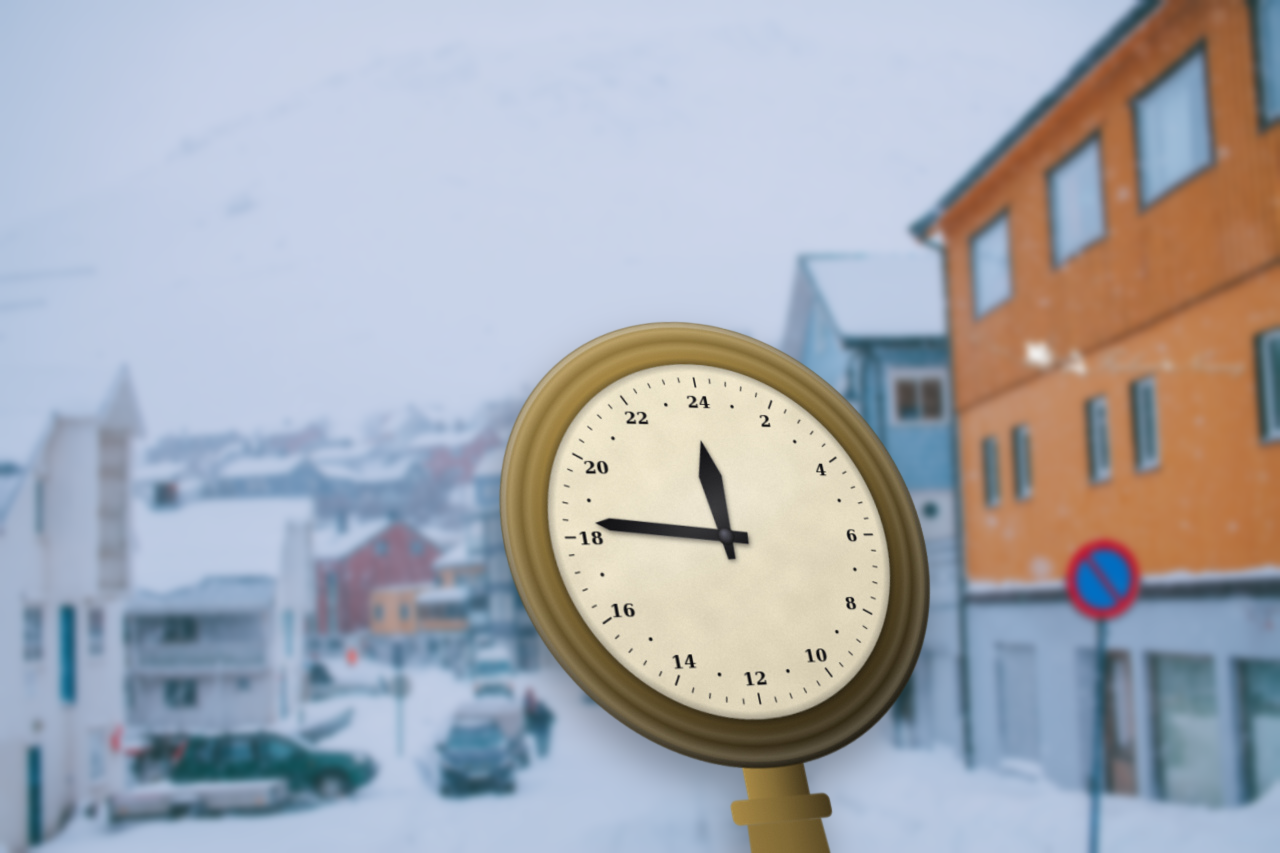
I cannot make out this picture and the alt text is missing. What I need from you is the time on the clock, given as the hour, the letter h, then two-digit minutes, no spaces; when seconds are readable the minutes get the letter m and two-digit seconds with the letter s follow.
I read 23h46
